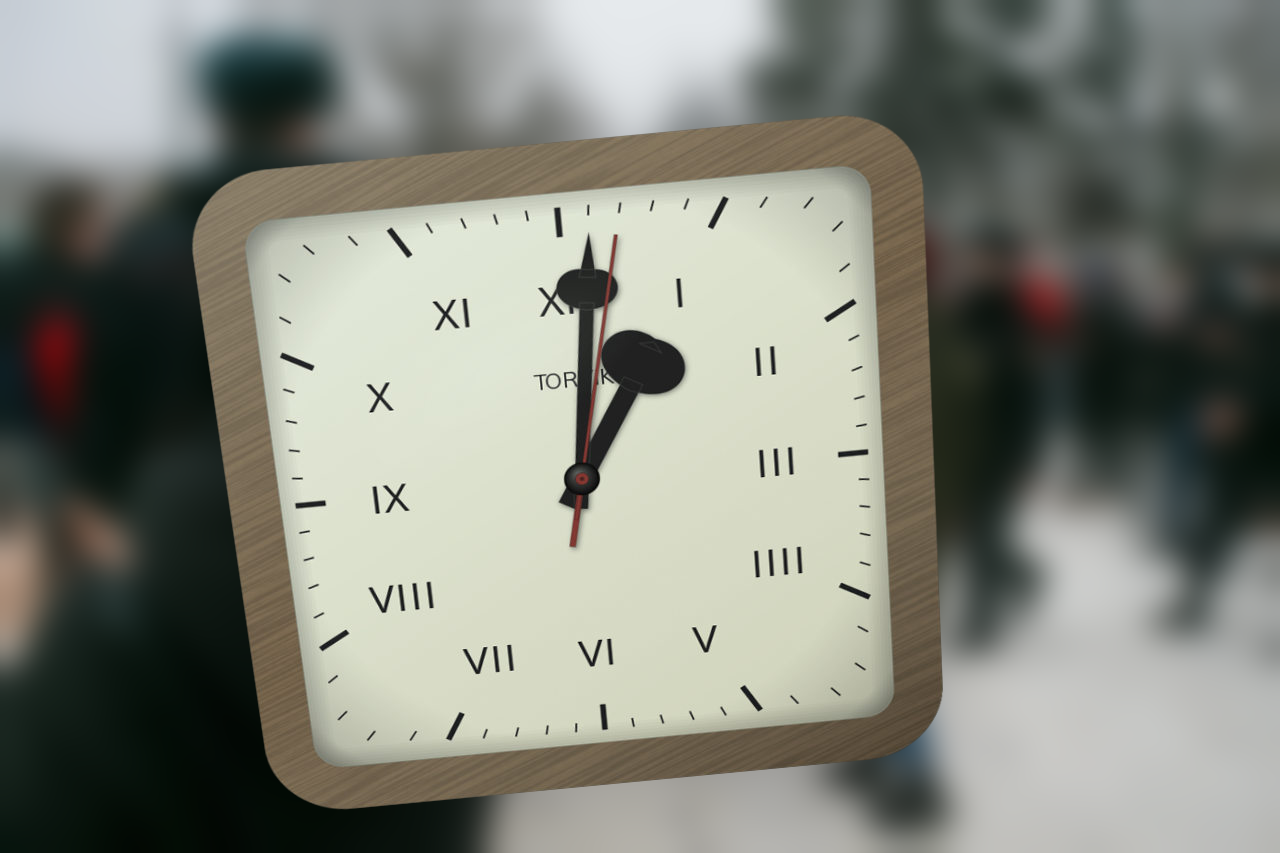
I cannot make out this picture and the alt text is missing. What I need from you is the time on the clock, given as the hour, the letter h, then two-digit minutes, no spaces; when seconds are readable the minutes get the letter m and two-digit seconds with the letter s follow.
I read 1h01m02s
